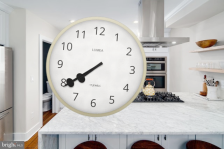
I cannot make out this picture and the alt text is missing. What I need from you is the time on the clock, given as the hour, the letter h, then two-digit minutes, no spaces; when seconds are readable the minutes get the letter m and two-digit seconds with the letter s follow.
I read 7h39
